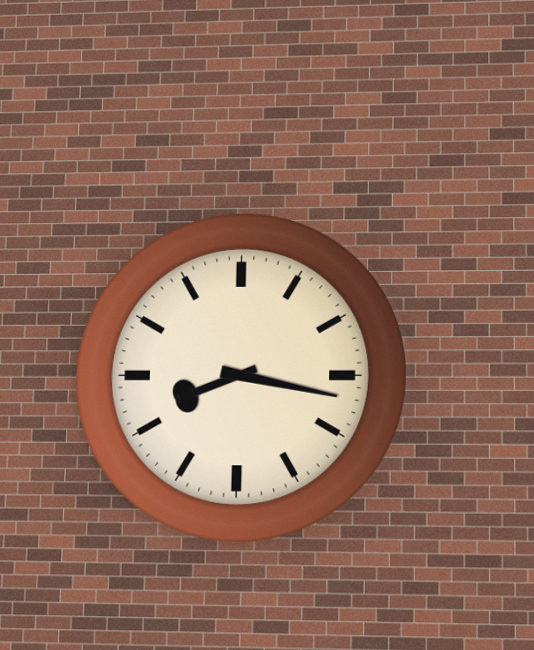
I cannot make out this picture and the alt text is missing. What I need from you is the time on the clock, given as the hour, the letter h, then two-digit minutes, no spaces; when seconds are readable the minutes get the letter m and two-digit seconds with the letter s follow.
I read 8h17
